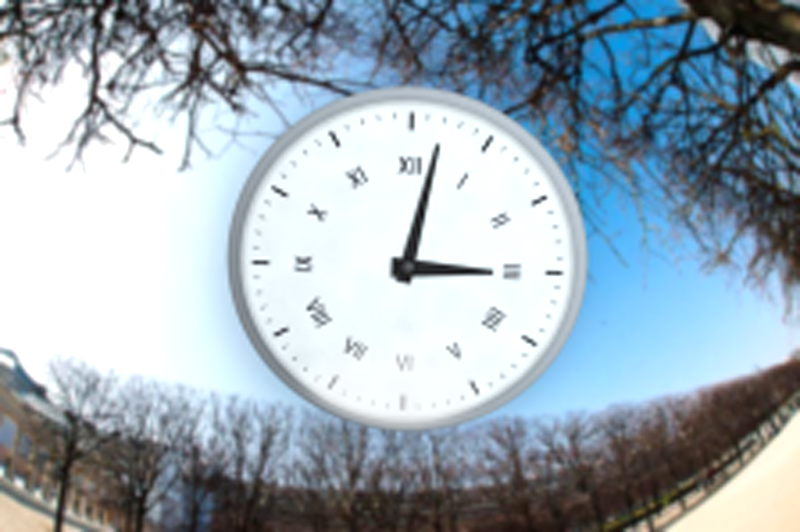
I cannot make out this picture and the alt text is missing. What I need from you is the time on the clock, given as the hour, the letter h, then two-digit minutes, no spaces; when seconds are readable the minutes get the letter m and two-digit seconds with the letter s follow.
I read 3h02
